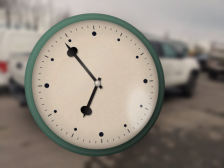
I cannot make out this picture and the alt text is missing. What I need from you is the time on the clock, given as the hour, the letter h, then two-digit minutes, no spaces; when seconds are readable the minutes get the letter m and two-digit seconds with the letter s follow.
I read 6h54
